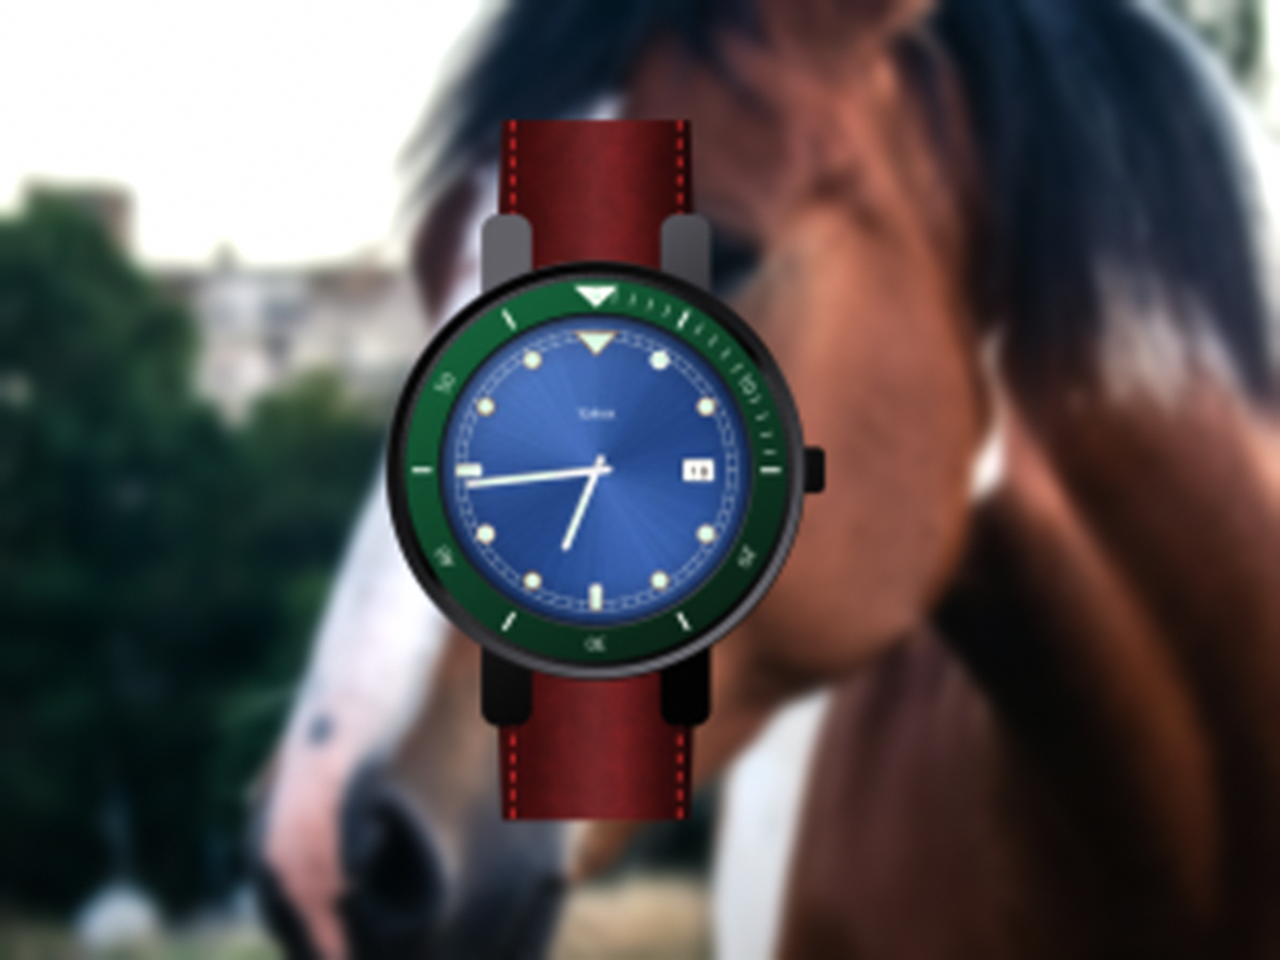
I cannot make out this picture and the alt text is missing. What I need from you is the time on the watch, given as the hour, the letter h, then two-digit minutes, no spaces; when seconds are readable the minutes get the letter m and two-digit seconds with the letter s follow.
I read 6h44
